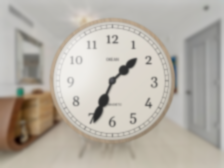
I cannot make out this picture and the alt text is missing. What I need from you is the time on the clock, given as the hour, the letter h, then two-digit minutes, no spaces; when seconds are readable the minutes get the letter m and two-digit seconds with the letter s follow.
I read 1h34
